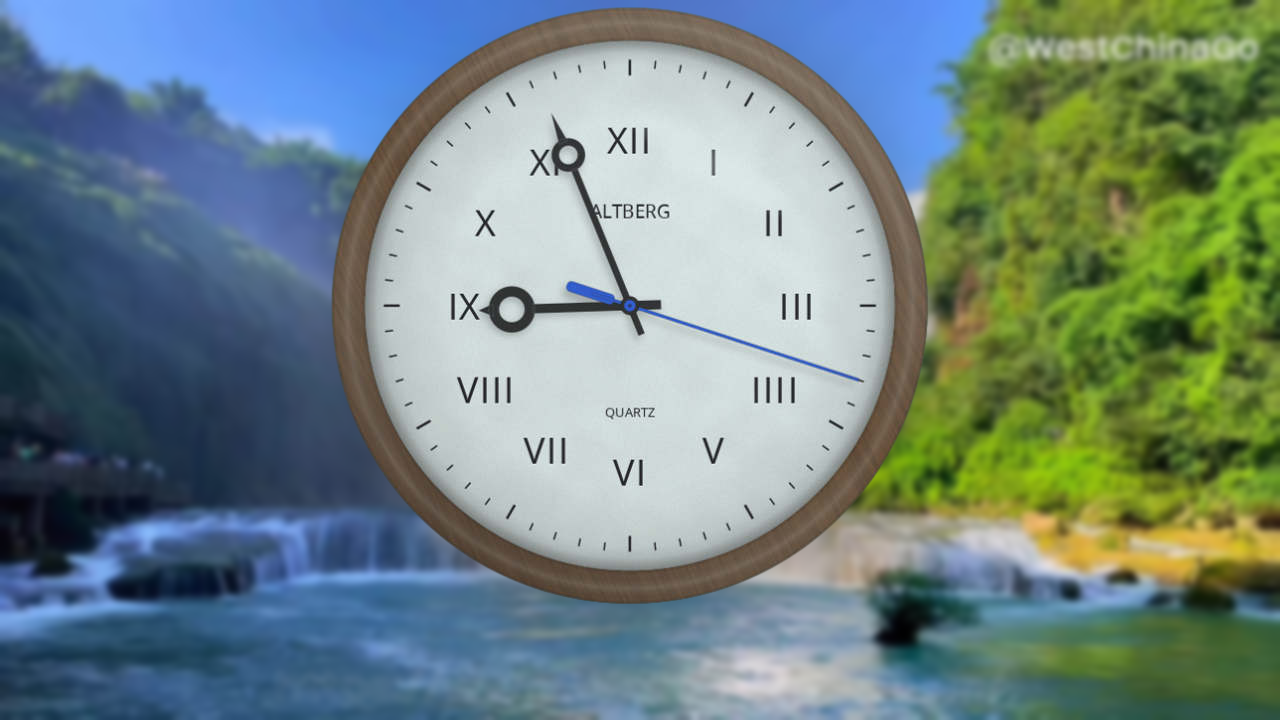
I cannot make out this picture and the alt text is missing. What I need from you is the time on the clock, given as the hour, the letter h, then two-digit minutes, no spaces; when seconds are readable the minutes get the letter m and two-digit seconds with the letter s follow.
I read 8h56m18s
